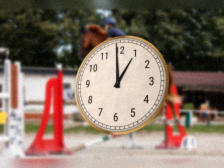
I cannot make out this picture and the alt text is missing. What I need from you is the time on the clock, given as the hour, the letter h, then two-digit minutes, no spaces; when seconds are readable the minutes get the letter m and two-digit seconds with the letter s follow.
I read 12h59
